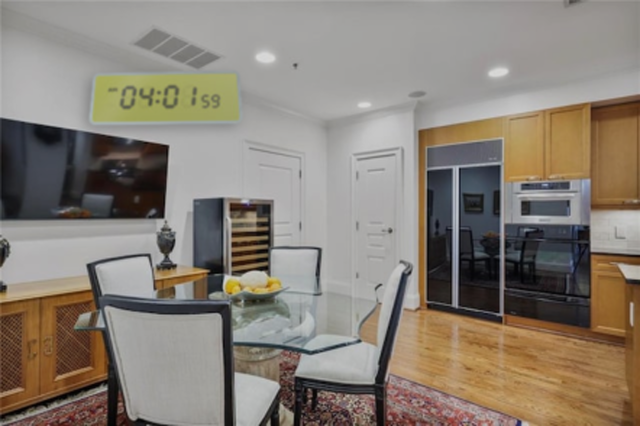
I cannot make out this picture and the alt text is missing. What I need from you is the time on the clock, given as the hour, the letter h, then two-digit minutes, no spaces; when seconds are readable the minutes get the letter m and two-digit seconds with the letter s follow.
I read 4h01m59s
